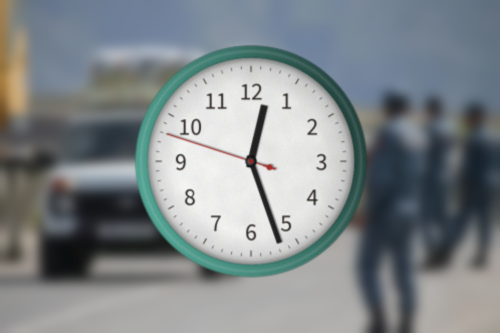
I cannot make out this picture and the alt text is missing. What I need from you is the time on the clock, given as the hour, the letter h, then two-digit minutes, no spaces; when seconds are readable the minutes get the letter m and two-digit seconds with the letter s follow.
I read 12h26m48s
